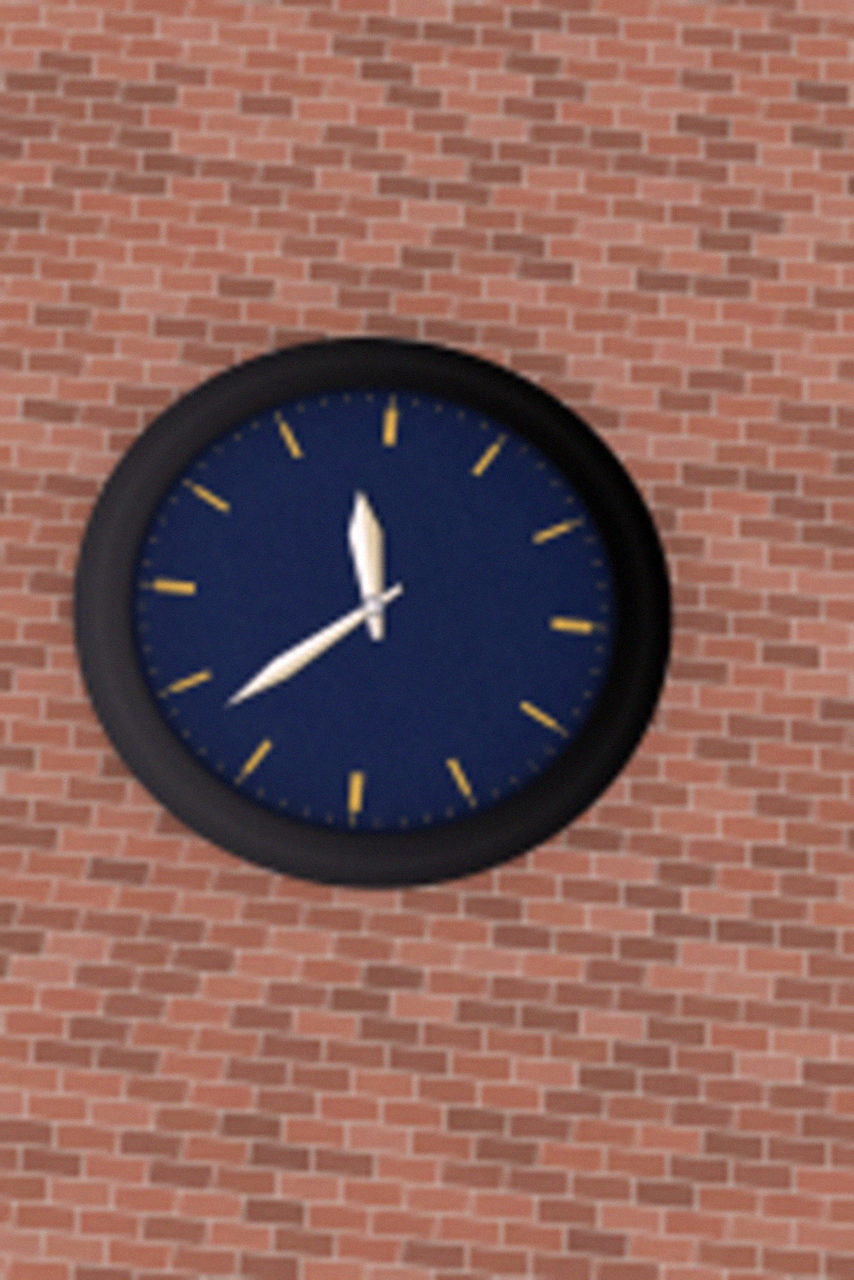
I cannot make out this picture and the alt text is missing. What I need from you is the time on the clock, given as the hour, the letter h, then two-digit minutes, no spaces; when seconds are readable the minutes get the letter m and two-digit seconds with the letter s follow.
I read 11h38
